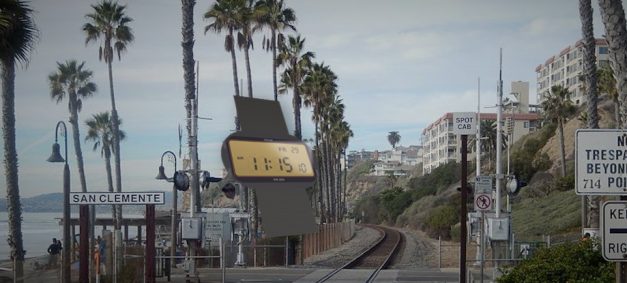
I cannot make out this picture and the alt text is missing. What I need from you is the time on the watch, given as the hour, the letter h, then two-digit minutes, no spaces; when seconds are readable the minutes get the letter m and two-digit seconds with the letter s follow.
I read 11h15m10s
